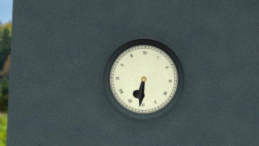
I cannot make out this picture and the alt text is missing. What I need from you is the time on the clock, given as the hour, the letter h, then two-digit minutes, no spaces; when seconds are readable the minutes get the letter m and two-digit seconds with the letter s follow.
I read 6h31
